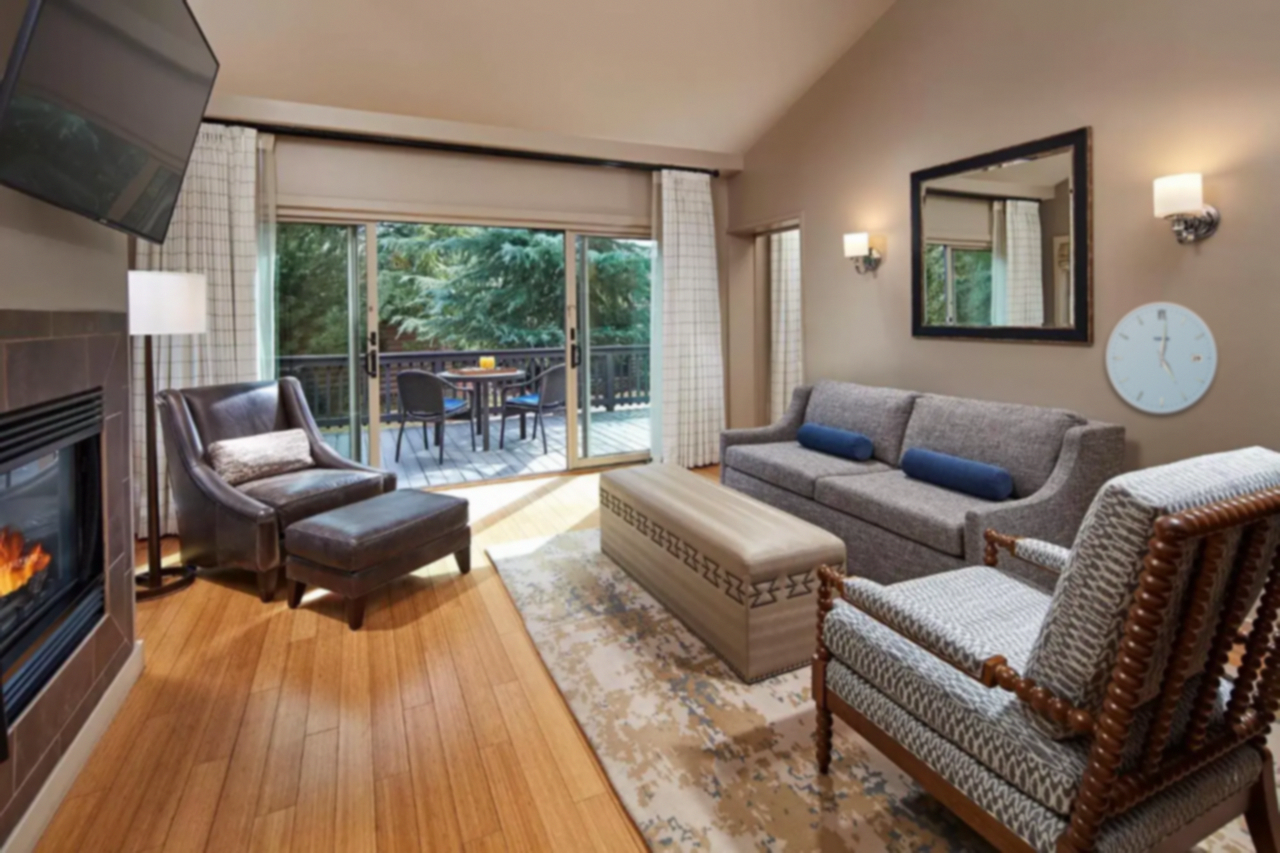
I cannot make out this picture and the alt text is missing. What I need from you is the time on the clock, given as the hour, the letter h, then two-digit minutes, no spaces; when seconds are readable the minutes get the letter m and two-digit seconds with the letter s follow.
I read 5h01
